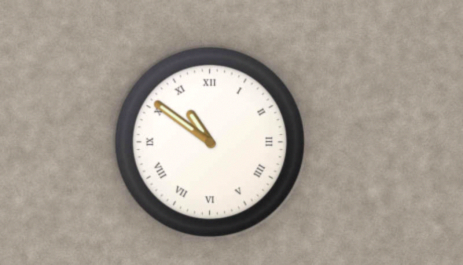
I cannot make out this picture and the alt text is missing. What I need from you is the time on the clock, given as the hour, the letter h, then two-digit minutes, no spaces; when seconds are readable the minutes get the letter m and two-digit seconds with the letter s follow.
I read 10h51
